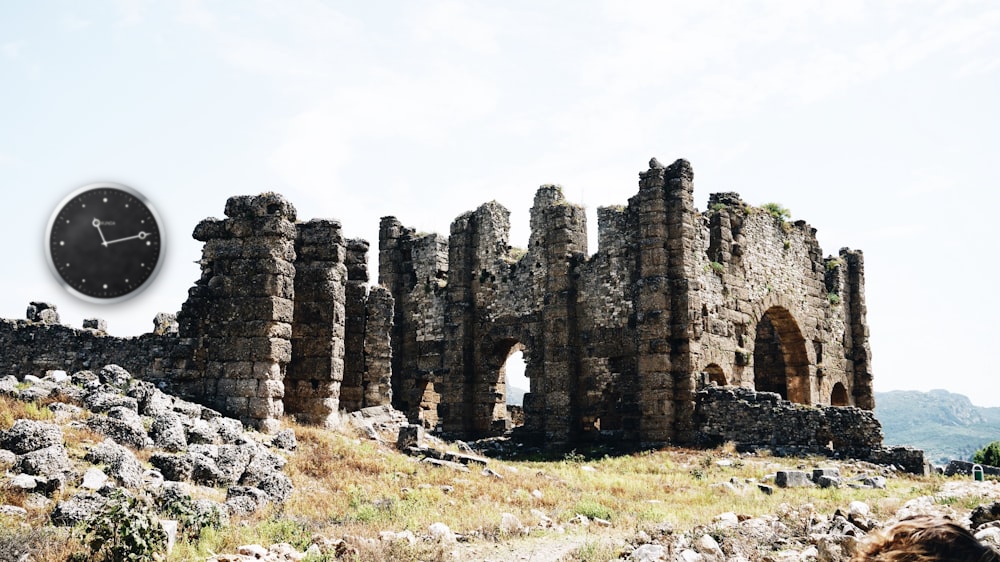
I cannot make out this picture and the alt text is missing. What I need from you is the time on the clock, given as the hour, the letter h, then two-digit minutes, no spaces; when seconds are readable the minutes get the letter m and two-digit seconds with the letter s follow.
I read 11h13
